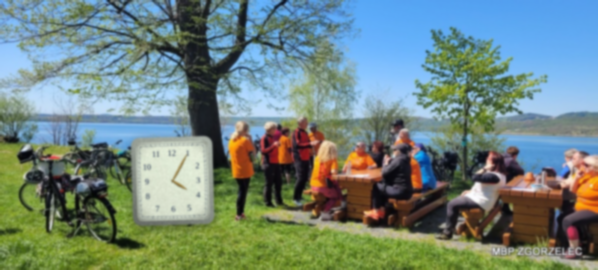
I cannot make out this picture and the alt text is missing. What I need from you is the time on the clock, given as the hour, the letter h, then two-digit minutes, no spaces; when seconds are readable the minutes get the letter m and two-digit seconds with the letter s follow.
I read 4h05
